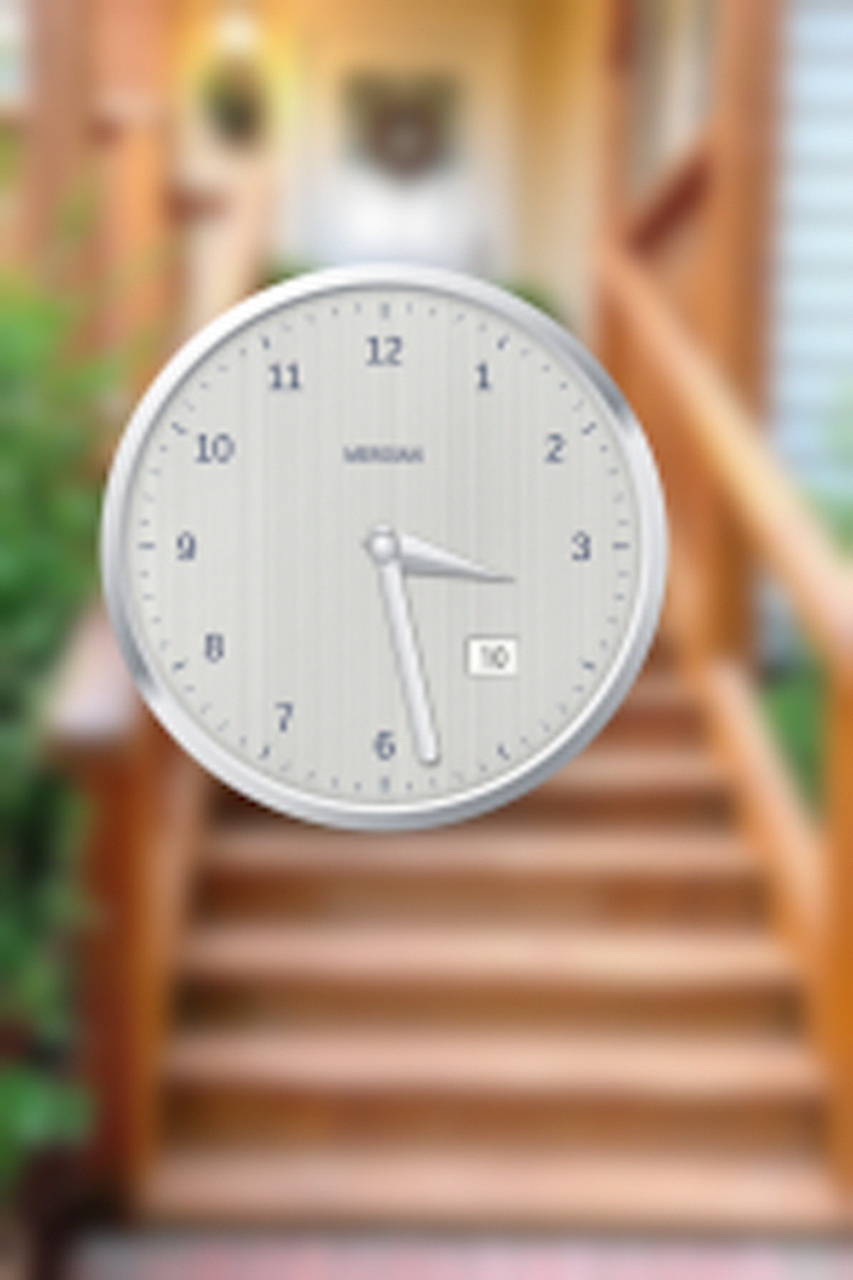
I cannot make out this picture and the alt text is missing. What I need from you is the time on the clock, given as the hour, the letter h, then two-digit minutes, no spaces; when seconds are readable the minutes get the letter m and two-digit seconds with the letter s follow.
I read 3h28
